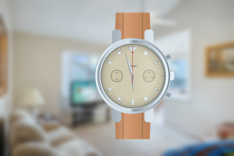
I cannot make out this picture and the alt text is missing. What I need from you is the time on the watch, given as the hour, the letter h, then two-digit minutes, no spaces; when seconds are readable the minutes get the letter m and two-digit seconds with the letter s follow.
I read 5h57
